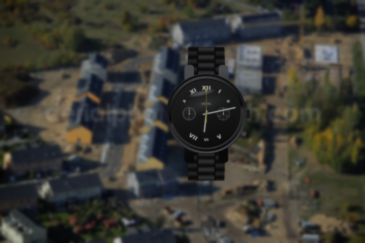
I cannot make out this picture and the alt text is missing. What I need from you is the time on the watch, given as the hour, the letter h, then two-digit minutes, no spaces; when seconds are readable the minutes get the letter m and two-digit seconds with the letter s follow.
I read 6h13
